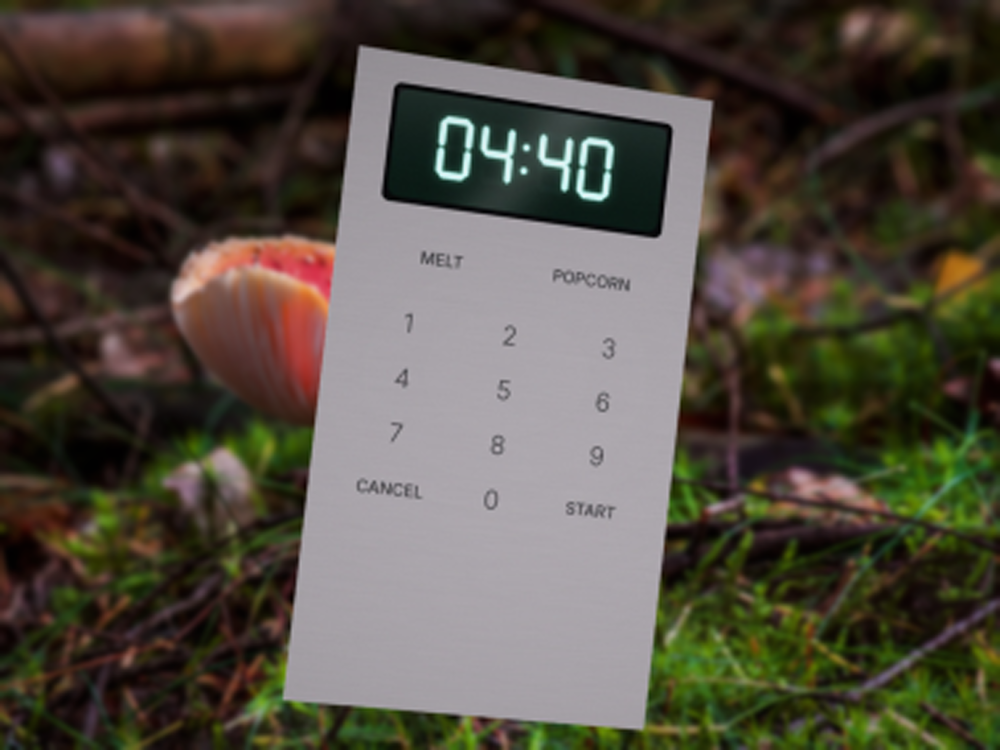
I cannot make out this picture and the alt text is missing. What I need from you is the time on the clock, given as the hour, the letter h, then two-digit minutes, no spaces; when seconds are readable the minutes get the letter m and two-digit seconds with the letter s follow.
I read 4h40
